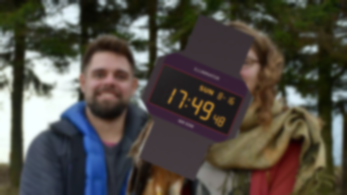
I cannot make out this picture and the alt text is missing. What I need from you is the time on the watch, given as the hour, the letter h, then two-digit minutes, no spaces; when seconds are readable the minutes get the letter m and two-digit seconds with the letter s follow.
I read 17h49
